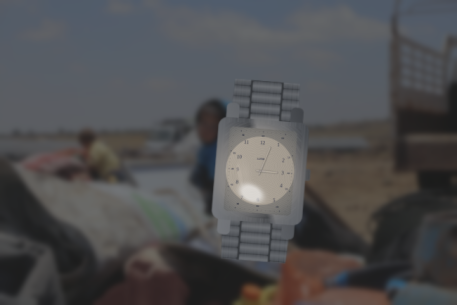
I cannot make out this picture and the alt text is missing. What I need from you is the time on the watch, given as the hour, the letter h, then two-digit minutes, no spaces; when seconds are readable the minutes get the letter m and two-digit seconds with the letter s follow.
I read 3h03
